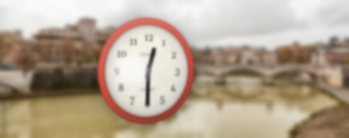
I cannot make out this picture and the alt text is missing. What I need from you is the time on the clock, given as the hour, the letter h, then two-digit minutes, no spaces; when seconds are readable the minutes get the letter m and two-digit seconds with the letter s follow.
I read 12h30
